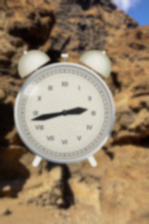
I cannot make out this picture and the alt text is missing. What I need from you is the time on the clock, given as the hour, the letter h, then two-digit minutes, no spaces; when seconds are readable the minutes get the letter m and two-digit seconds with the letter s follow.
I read 2h43
